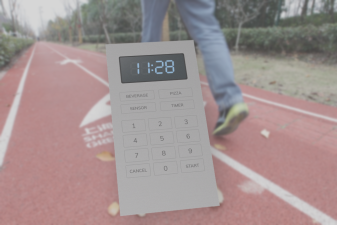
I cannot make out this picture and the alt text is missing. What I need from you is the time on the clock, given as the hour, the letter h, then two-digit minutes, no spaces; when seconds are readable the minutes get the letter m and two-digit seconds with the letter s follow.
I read 11h28
